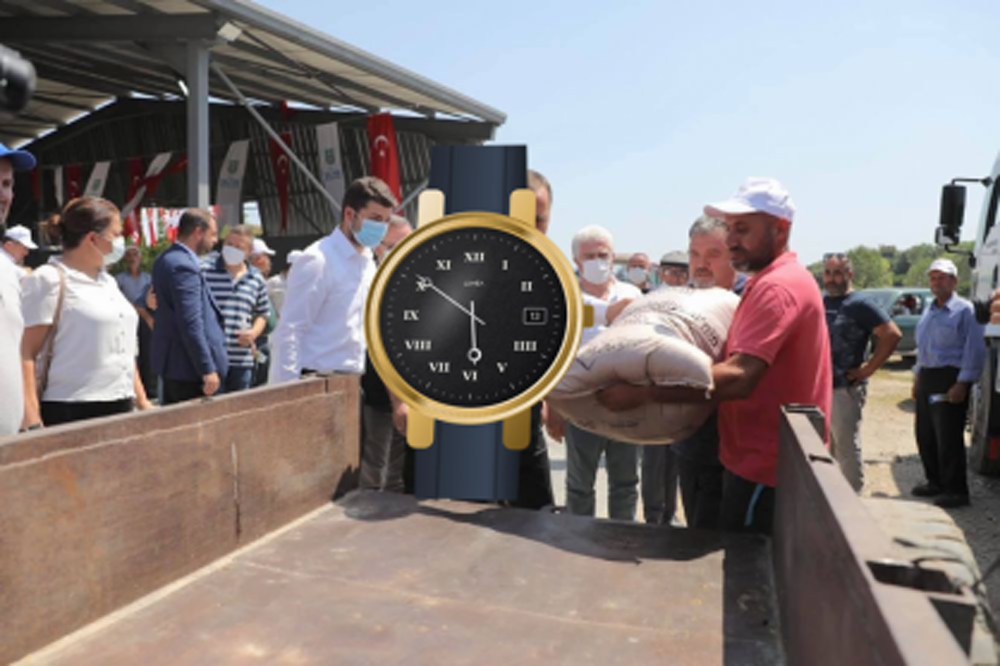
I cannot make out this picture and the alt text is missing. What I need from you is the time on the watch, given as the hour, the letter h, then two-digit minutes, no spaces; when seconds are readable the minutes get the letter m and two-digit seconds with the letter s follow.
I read 5h51
